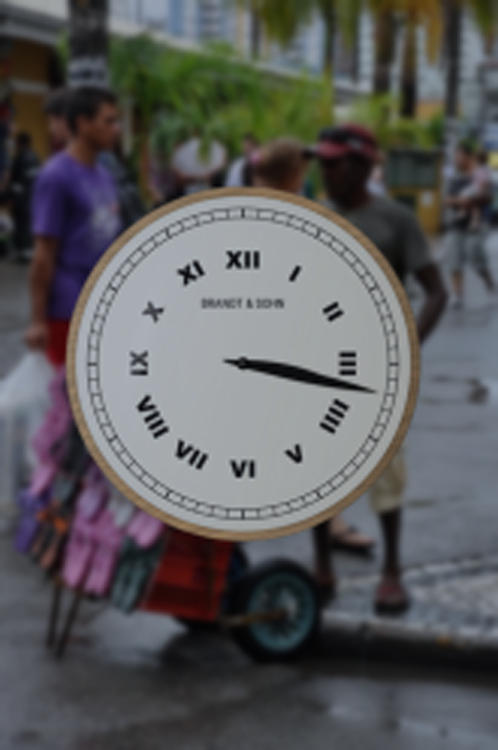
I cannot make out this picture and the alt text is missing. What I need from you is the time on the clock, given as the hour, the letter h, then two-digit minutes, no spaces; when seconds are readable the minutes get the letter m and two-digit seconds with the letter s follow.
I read 3h17
